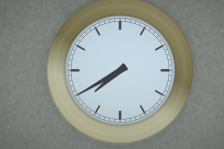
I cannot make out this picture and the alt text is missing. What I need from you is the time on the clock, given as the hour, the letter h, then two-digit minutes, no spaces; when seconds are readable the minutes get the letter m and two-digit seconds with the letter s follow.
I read 7h40
